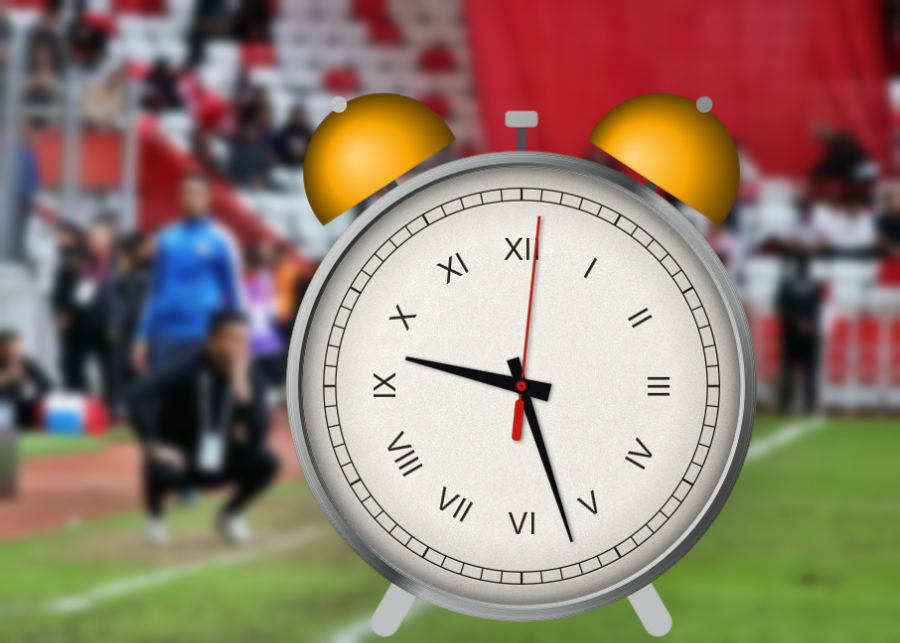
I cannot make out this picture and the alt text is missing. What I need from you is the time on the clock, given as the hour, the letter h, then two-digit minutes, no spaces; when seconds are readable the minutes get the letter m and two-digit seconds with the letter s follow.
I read 9h27m01s
